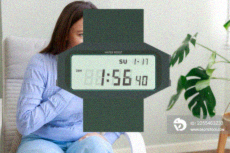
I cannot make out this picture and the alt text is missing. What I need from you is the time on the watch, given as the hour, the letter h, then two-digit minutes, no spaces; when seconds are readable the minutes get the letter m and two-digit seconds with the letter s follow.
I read 1h56m40s
